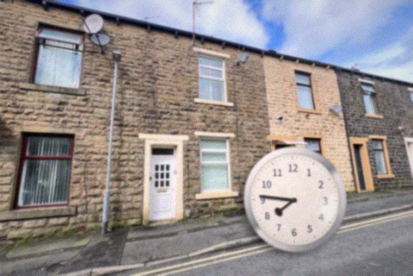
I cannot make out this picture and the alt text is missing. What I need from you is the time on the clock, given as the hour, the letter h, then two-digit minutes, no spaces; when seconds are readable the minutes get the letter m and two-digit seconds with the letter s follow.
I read 7h46
